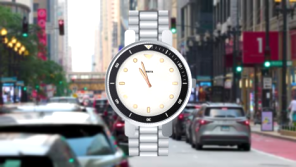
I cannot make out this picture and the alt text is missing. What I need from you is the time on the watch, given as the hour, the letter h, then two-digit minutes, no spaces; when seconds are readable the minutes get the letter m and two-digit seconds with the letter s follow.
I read 10h57
